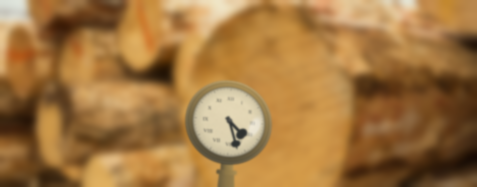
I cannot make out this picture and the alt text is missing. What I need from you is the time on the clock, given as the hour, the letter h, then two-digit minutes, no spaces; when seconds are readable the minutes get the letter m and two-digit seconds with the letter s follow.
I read 4h27
